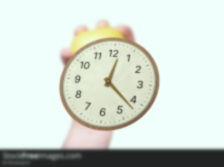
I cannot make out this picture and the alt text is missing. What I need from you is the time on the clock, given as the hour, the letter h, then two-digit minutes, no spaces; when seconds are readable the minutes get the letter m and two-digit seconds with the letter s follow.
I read 12h22
